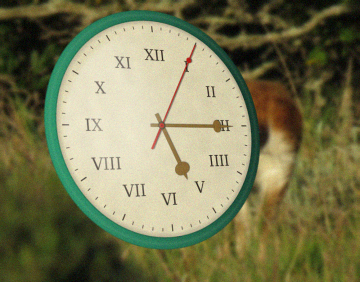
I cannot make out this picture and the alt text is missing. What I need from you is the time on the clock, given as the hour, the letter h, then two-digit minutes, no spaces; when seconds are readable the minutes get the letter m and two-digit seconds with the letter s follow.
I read 5h15m05s
